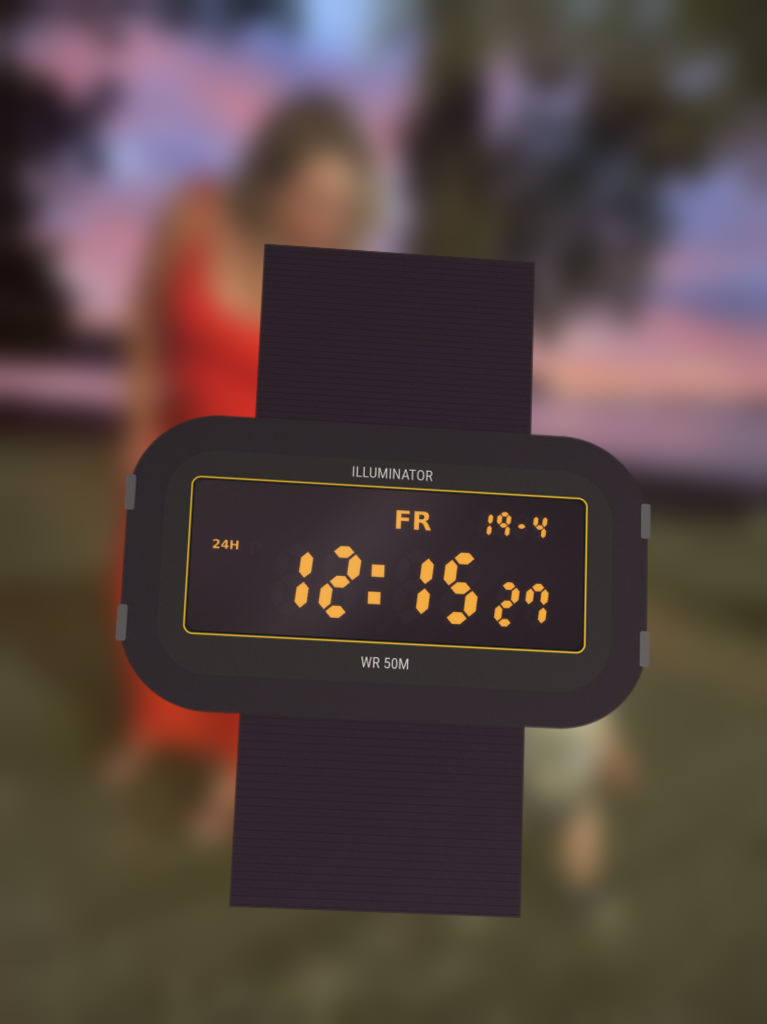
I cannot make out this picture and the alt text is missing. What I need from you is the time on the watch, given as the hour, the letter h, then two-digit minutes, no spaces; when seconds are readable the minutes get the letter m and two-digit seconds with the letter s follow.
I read 12h15m27s
